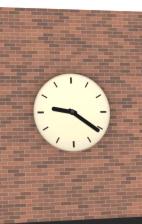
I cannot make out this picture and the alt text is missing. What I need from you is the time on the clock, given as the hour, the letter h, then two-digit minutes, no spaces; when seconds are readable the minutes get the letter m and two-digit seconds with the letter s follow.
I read 9h21
